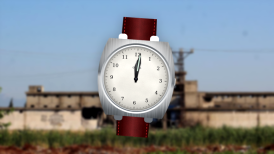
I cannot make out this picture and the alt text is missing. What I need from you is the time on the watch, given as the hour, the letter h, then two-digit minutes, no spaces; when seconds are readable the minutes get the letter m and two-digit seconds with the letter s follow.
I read 12h01
